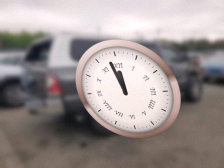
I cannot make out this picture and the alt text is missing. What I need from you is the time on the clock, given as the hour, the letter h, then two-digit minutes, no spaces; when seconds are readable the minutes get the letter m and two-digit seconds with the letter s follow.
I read 11h58
